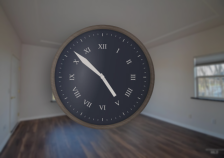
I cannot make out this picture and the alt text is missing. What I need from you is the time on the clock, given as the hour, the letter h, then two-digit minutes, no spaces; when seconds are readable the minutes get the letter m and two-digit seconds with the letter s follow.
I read 4h52
